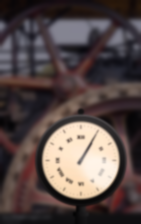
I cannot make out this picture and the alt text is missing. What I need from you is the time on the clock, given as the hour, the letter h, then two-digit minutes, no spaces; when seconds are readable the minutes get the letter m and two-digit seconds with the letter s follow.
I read 1h05
